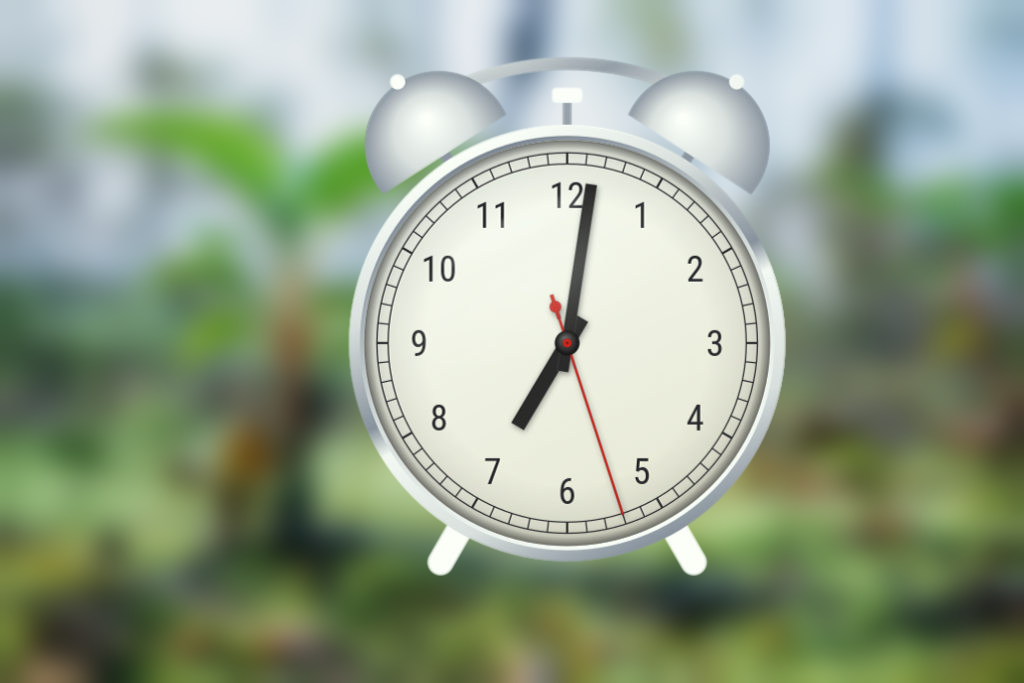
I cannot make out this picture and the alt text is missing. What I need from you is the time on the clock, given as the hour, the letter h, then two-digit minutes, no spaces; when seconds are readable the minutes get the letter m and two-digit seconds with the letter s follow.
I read 7h01m27s
